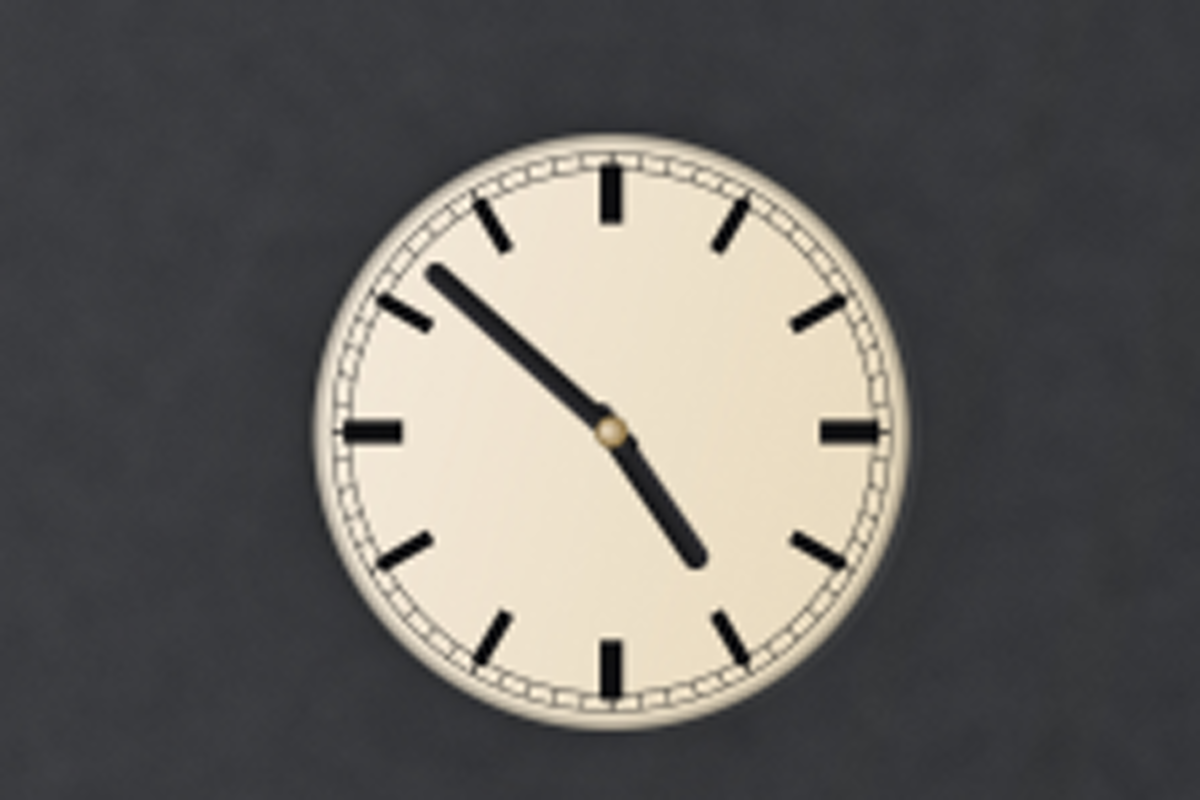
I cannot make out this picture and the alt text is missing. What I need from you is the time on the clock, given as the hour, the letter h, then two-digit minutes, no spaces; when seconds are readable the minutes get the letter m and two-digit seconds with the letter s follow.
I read 4h52
